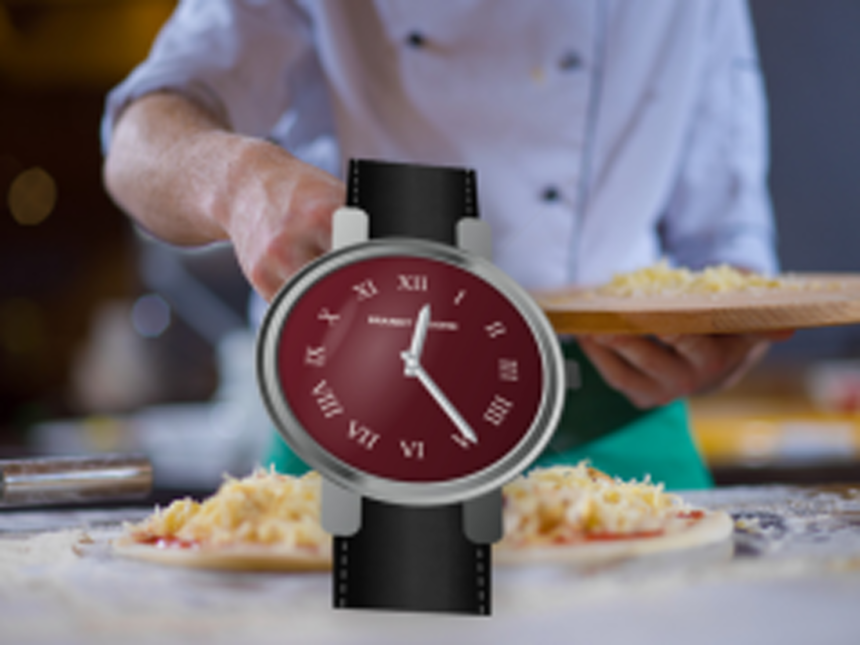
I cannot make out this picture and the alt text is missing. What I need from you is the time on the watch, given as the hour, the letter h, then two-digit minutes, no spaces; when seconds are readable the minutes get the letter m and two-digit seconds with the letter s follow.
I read 12h24
